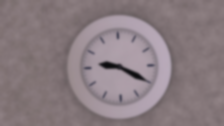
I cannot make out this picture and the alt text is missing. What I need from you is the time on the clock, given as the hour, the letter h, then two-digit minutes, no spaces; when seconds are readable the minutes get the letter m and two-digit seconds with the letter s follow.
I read 9h20
